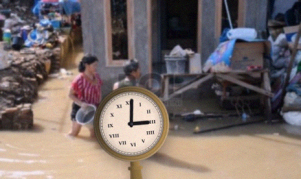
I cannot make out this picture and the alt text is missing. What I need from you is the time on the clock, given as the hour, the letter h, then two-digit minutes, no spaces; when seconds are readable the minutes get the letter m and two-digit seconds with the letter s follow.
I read 3h01
